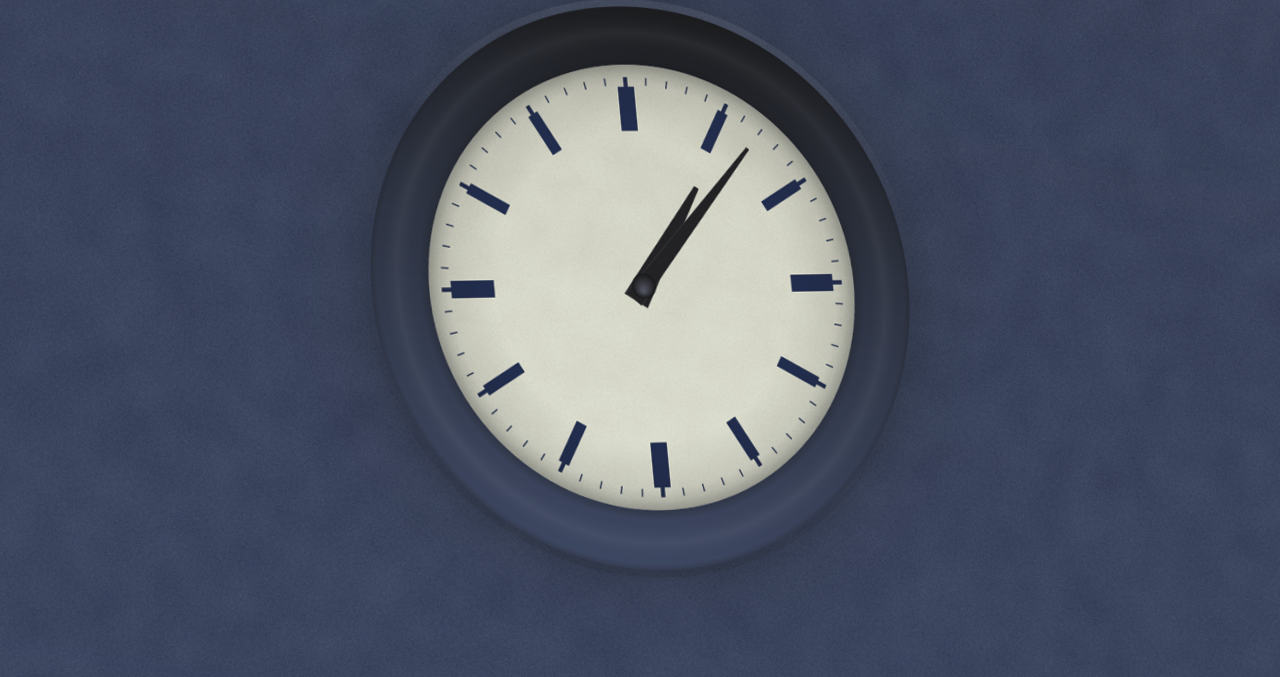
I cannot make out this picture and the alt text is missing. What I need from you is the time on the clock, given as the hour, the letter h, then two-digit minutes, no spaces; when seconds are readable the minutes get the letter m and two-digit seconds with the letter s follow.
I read 1h07
